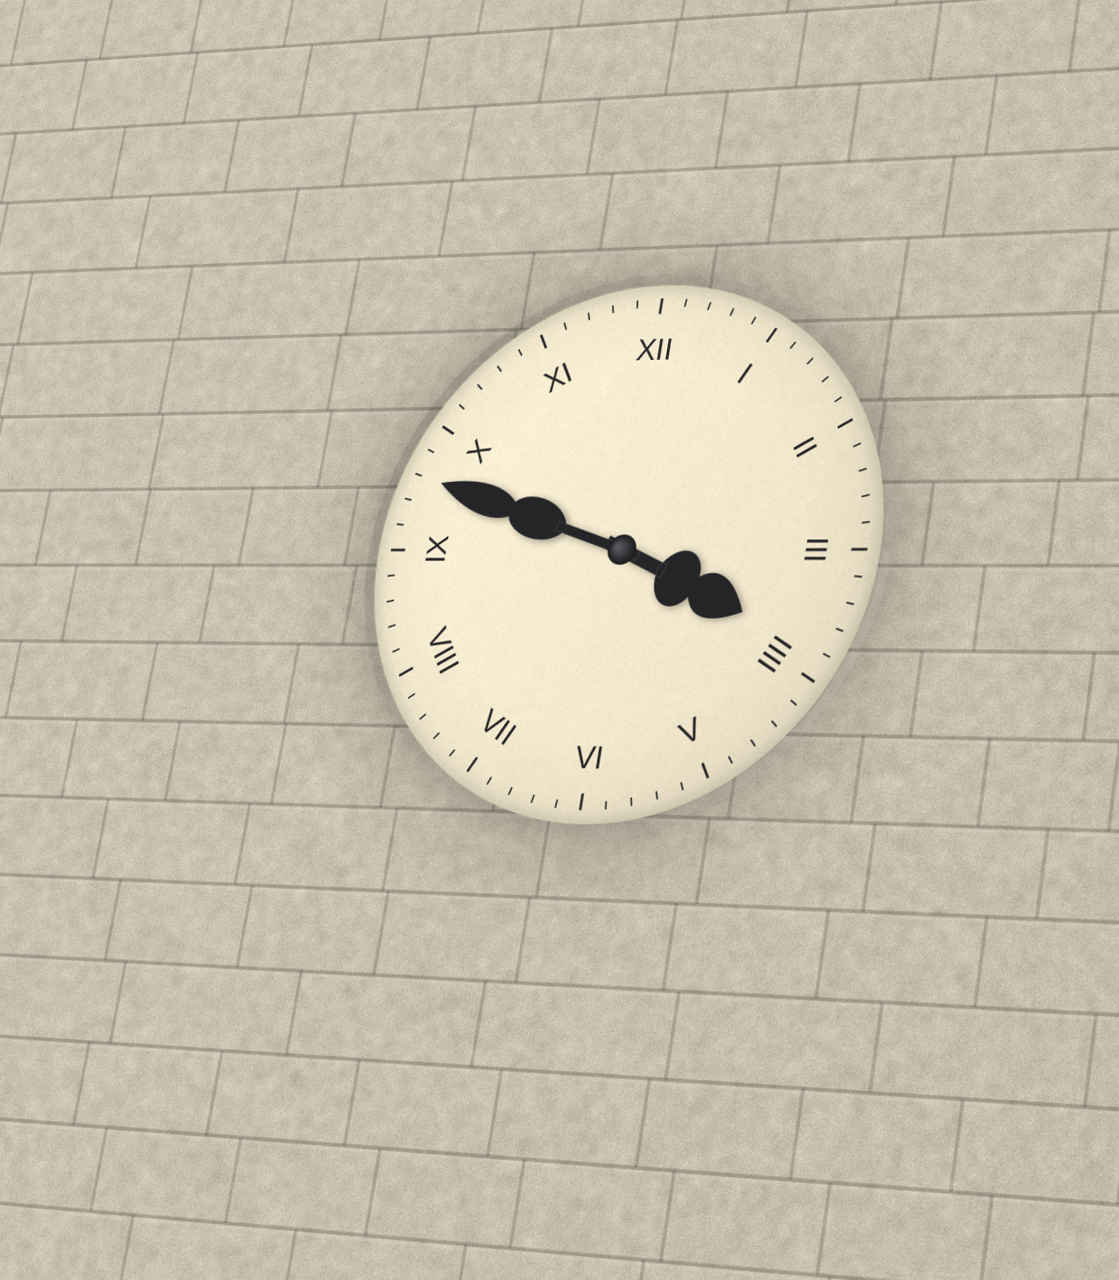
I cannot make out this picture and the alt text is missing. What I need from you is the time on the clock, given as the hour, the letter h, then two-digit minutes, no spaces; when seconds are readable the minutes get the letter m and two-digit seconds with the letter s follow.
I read 3h48
